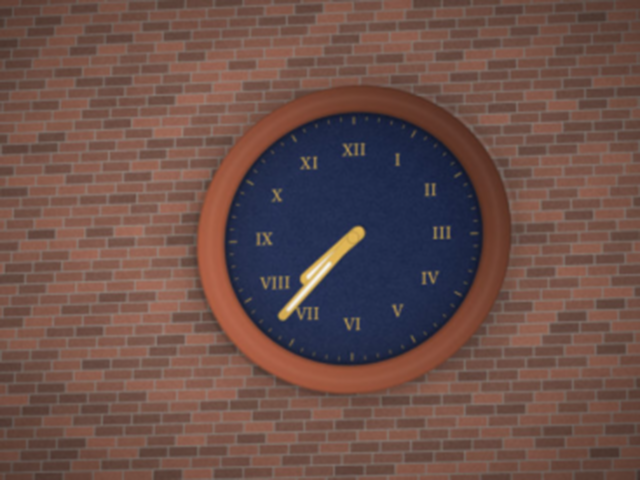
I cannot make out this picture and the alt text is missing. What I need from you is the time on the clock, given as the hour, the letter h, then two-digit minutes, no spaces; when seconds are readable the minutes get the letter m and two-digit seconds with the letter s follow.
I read 7h37
